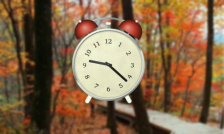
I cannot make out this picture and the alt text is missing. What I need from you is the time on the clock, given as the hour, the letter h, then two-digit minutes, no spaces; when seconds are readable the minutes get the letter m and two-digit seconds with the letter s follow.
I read 9h22
